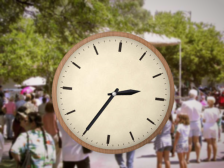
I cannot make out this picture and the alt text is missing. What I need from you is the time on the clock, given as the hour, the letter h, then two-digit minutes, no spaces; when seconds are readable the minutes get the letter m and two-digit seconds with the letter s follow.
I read 2h35
